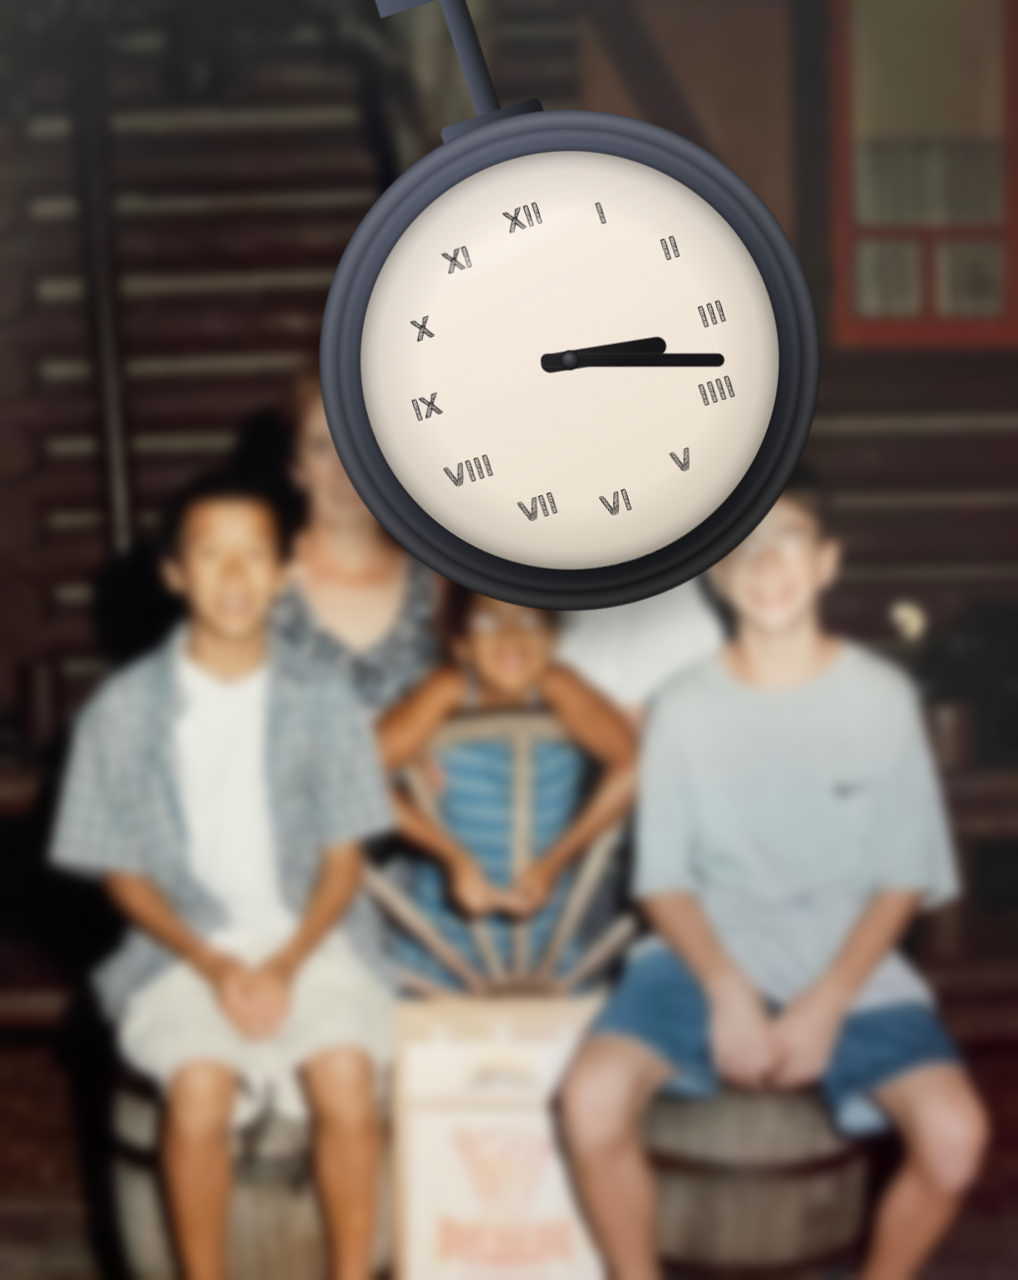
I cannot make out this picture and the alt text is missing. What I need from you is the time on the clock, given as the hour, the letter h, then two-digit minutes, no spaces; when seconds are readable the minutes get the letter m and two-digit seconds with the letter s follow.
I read 3h18
